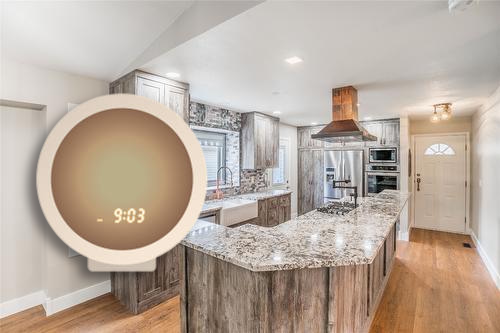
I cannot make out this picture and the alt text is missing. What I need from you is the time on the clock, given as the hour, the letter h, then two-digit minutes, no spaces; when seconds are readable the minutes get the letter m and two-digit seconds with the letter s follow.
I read 9h03
